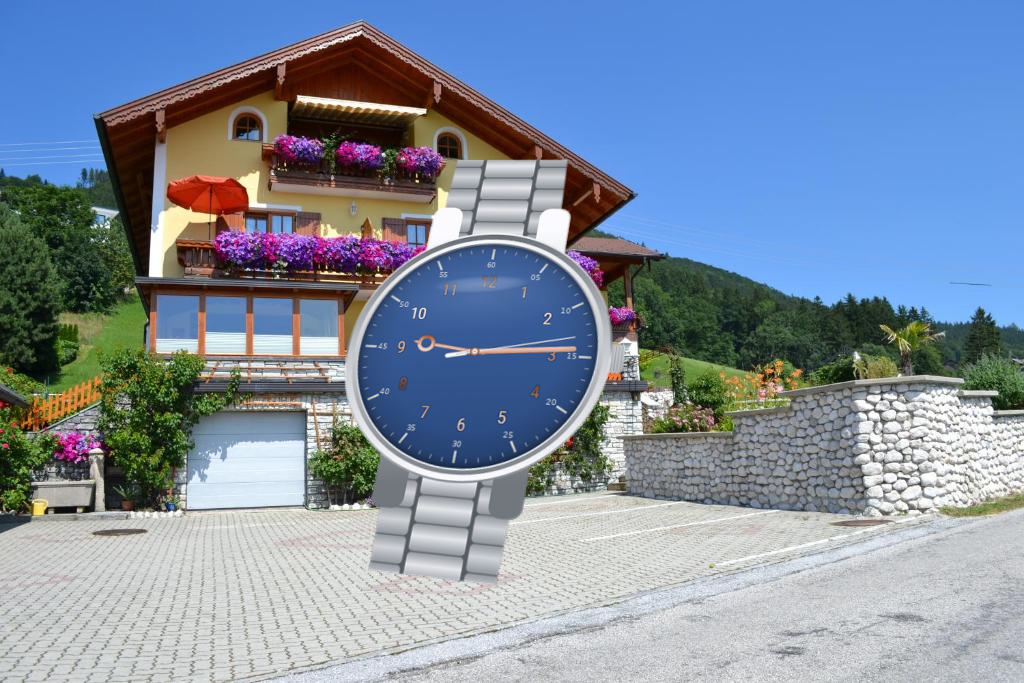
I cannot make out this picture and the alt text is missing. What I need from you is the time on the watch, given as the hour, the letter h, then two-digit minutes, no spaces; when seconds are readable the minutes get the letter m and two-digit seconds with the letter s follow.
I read 9h14m13s
